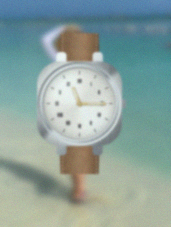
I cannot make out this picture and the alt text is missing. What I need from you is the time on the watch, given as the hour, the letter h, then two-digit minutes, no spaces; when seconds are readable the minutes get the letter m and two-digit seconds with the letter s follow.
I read 11h15
